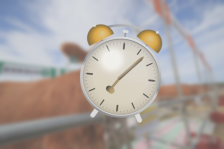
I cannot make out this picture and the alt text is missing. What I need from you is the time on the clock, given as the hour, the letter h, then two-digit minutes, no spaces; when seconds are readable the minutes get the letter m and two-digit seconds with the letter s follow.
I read 7h07
